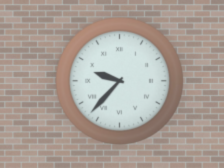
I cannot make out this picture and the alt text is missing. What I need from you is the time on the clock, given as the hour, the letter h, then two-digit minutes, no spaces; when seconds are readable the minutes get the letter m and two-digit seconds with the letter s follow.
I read 9h37
